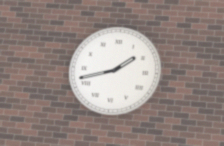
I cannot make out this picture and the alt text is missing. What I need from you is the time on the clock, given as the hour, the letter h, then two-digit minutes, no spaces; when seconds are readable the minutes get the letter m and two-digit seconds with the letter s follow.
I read 1h42
